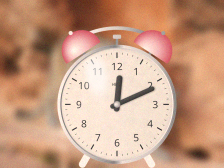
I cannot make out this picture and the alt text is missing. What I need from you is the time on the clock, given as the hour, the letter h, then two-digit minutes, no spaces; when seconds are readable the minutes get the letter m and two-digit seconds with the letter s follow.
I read 12h11
